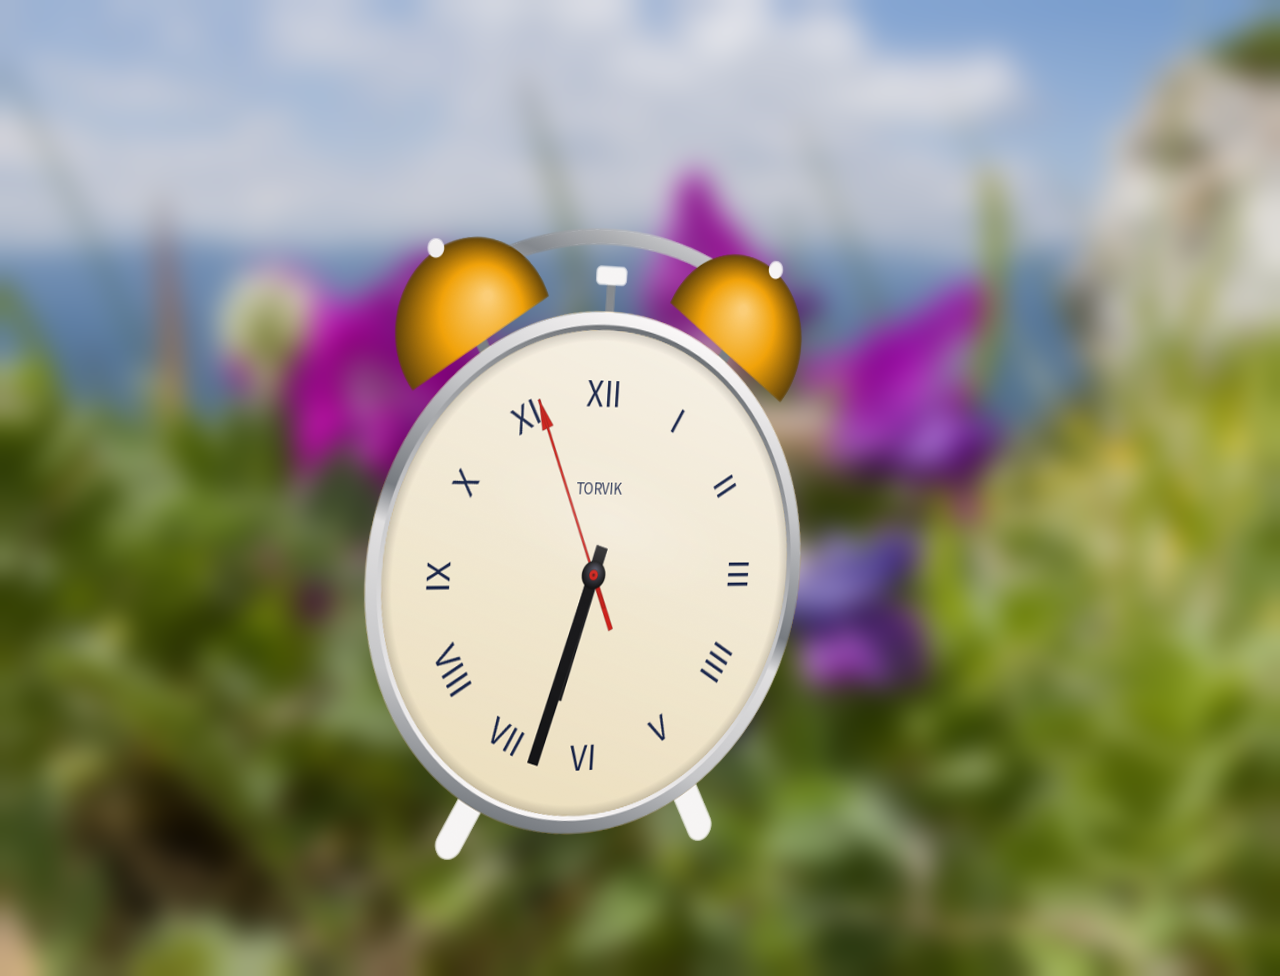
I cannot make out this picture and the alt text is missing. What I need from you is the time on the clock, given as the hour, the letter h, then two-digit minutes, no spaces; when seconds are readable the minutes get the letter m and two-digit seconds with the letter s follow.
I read 6h32m56s
